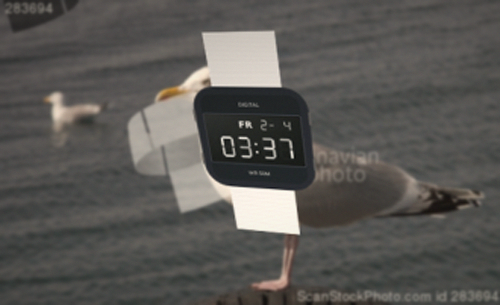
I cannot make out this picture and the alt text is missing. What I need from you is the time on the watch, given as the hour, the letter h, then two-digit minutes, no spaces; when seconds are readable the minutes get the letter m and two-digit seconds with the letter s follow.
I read 3h37
